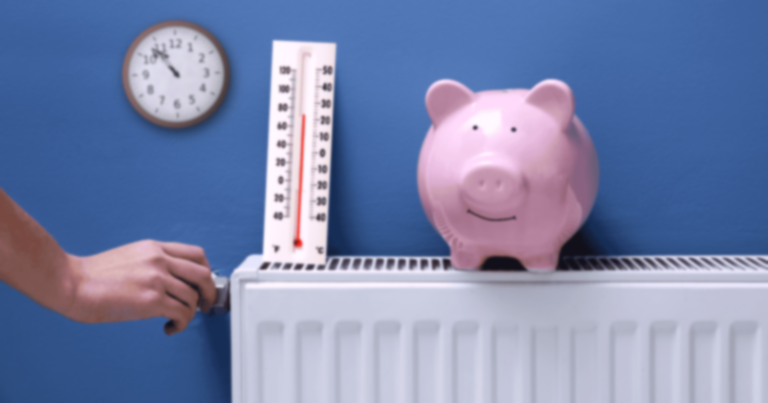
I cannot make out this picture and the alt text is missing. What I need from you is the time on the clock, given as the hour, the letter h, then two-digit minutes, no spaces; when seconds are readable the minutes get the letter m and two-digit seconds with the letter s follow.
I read 10h53
